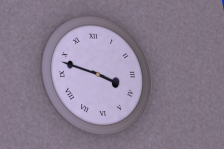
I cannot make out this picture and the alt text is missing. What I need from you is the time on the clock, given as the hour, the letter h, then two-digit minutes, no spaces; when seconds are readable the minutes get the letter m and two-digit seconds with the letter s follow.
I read 3h48
